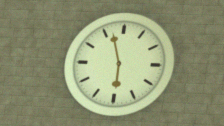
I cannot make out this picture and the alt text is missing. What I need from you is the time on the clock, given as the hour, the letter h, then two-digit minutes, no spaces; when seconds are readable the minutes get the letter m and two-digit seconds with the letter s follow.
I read 5h57
